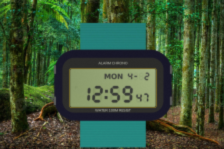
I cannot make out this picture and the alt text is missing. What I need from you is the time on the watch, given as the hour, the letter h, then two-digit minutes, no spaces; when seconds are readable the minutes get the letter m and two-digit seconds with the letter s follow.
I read 12h59m47s
